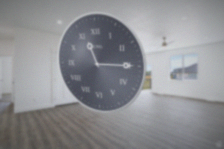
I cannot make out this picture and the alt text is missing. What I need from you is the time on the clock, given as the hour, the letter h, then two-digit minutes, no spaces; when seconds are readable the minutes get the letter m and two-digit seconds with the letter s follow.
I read 11h15
